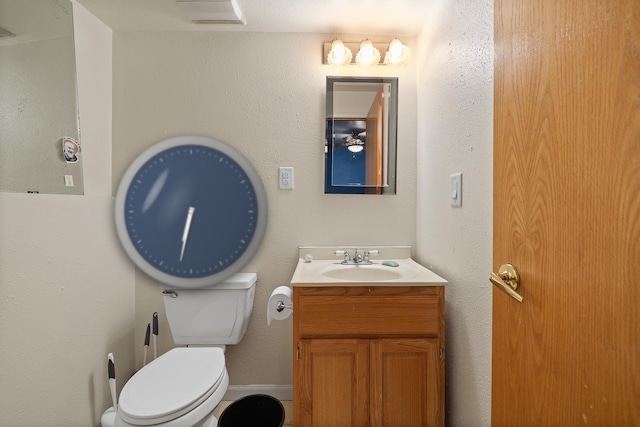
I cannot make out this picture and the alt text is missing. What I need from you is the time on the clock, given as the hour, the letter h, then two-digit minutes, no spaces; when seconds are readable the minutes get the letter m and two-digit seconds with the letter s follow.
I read 6h32
